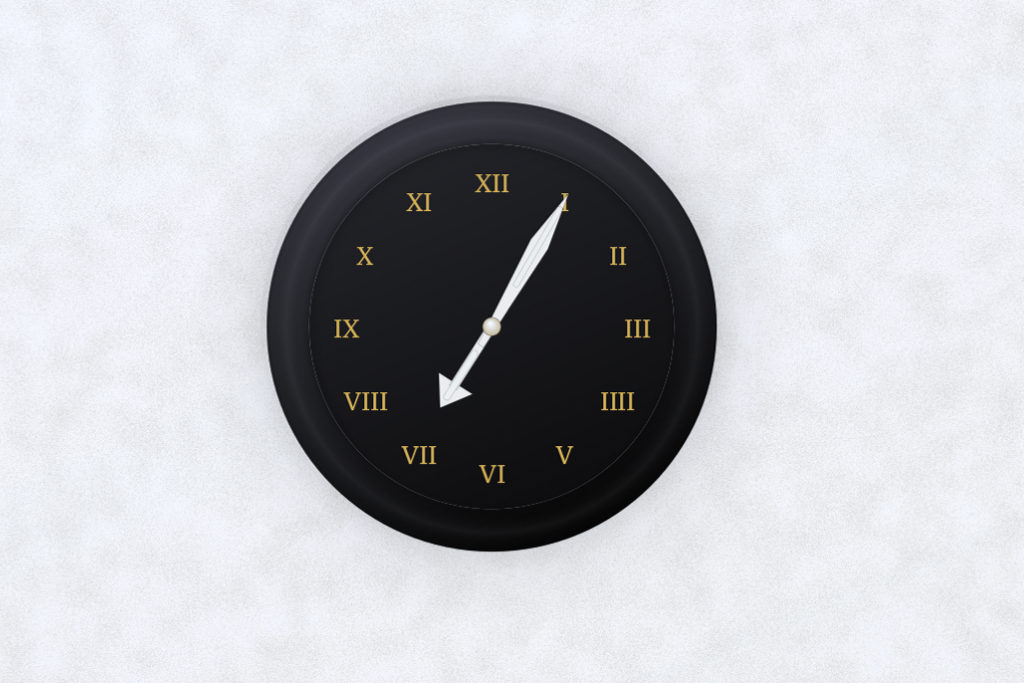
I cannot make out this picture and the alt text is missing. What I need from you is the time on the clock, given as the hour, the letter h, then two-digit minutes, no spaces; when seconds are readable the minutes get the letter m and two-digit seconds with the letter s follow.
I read 7h05
